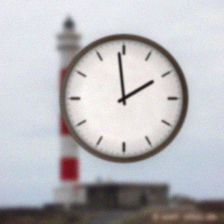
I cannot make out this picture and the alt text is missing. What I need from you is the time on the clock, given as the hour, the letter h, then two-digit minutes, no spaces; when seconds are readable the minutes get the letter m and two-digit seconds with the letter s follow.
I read 1h59
